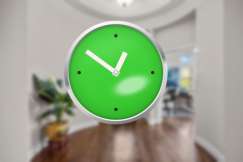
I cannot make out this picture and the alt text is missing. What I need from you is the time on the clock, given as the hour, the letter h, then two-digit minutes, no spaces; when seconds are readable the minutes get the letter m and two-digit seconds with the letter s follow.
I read 12h51
